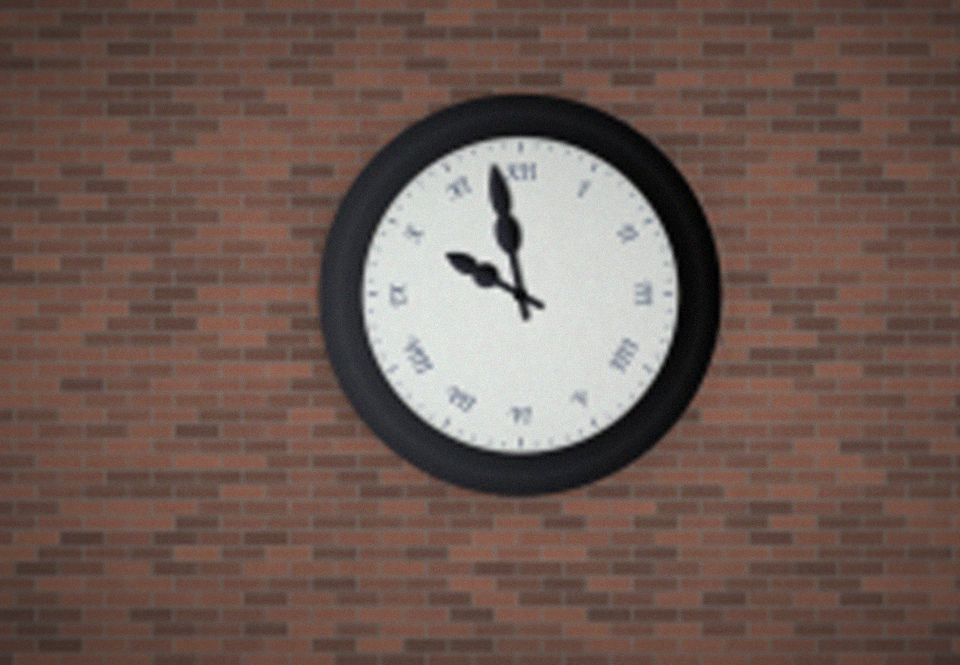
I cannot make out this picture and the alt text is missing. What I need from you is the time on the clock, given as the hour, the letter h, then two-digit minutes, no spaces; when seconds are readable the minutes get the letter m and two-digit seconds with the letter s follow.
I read 9h58
